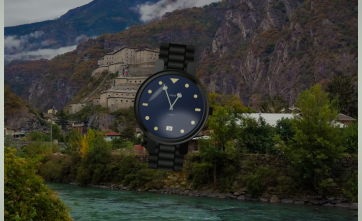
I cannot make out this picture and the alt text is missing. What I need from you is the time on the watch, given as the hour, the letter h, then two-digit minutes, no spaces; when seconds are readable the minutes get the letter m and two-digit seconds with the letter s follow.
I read 12h56
